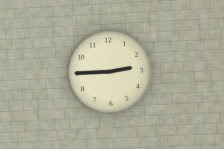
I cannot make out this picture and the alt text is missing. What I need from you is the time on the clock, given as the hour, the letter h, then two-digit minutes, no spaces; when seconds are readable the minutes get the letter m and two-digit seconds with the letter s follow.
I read 2h45
